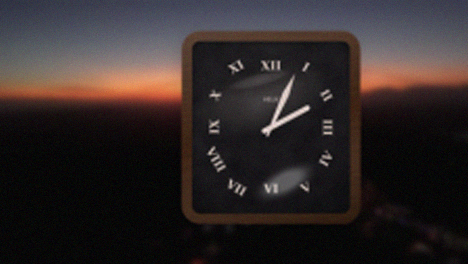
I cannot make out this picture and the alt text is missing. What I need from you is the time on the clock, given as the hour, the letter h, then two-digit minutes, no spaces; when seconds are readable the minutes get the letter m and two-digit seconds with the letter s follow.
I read 2h04
